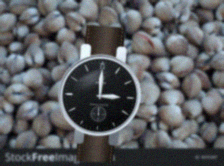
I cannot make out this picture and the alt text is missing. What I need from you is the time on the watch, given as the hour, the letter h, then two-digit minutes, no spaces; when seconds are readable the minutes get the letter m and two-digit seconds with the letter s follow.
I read 3h00
